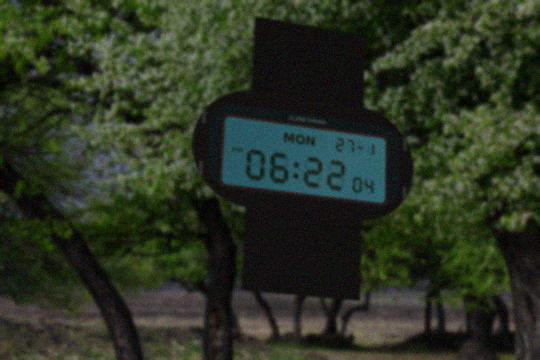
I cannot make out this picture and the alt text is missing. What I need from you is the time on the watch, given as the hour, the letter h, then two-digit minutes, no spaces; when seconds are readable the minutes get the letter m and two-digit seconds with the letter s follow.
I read 6h22m04s
